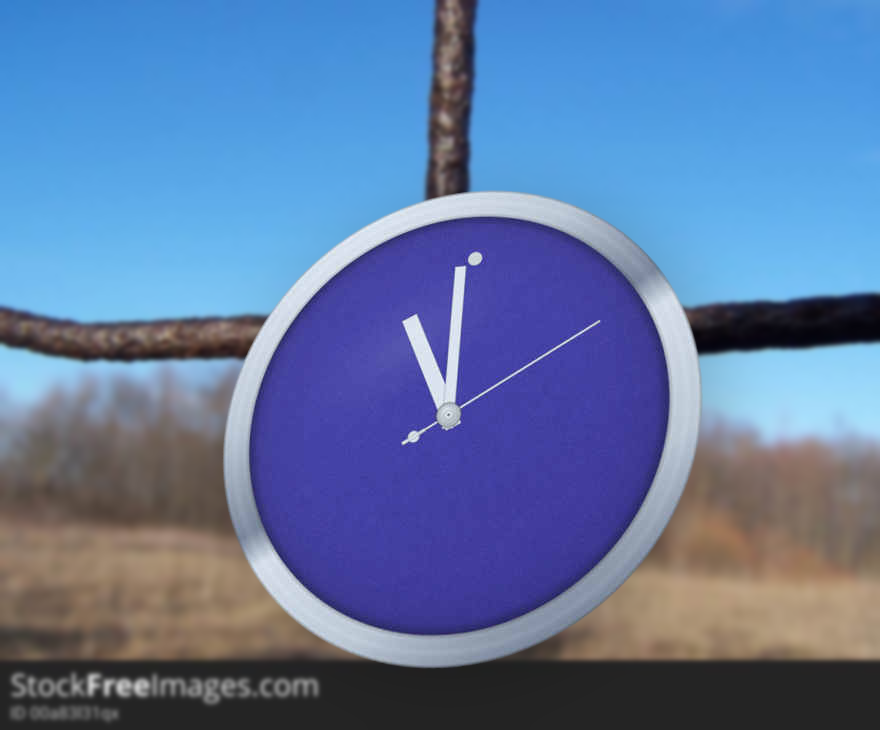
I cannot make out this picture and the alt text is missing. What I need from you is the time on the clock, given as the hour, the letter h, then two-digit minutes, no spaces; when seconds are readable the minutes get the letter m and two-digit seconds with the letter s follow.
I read 10h59m09s
